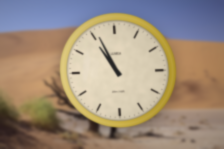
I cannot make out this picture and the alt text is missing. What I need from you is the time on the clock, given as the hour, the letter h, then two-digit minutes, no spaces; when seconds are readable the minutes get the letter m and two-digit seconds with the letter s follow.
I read 10h56
